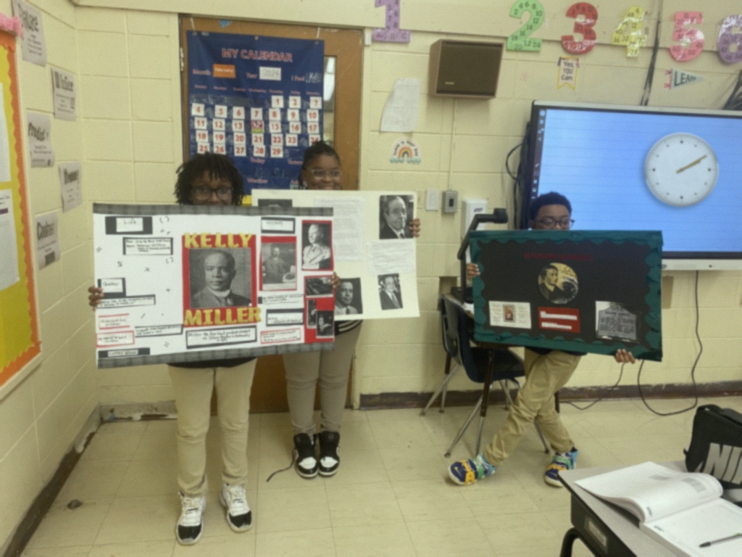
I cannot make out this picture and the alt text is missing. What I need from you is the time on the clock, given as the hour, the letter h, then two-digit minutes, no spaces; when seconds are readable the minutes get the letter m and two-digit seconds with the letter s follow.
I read 2h10
